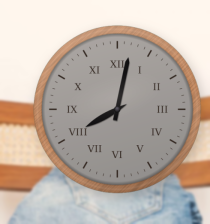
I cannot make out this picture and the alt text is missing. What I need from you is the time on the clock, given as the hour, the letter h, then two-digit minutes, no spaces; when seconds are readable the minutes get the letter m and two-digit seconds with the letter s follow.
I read 8h02
